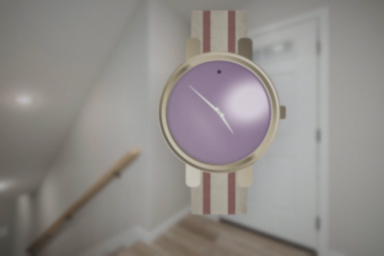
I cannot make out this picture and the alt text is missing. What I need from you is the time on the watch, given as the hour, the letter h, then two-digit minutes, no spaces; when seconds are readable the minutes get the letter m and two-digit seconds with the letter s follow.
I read 4h52
